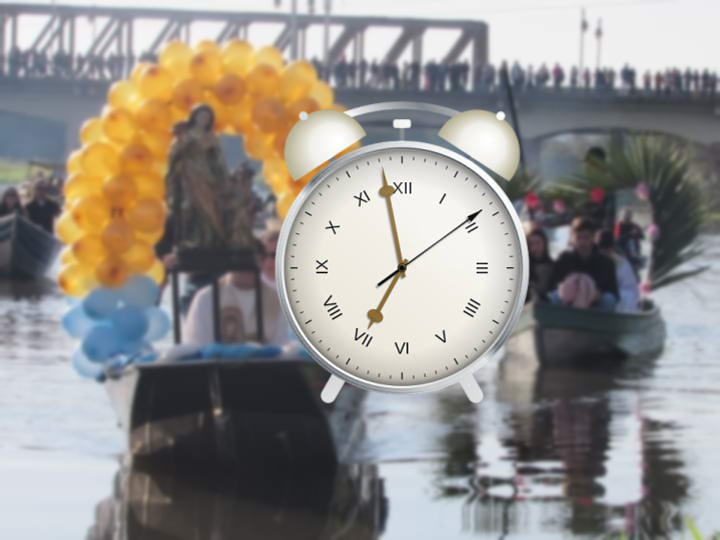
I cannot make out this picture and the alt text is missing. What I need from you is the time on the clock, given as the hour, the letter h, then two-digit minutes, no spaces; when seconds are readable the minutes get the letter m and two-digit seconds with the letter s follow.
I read 6h58m09s
